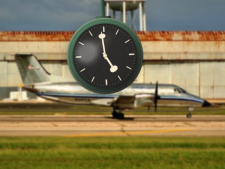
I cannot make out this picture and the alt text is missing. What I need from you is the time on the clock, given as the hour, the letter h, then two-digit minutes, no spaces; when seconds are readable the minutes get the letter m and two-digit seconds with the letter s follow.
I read 4h59
